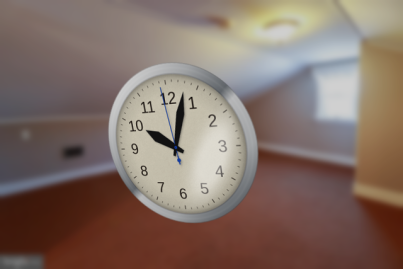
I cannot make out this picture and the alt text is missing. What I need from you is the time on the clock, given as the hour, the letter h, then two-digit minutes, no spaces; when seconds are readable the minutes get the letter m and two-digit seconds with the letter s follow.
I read 10h02m59s
